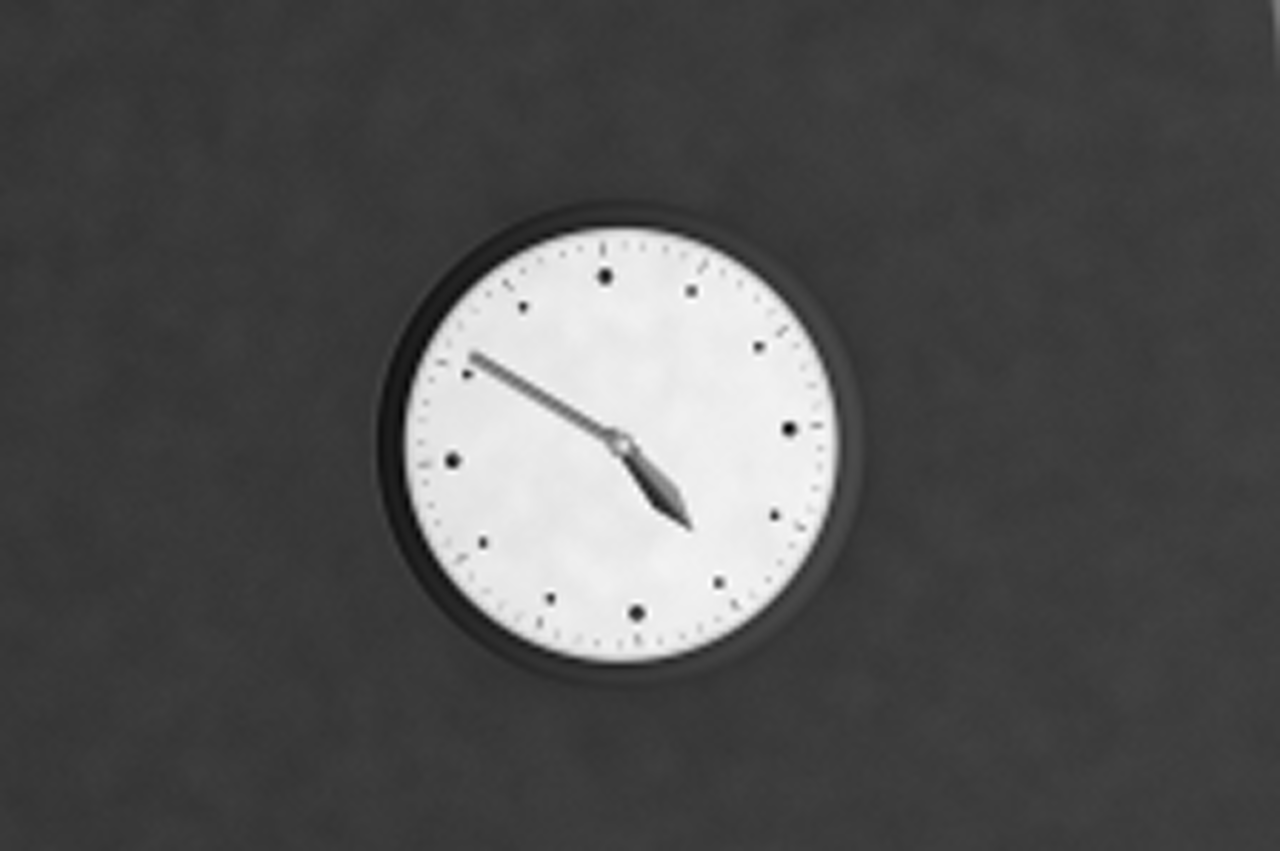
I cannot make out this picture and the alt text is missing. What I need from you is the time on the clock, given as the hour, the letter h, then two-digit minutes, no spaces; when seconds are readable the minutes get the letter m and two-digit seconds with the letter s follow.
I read 4h51
